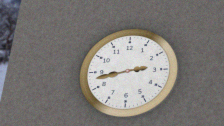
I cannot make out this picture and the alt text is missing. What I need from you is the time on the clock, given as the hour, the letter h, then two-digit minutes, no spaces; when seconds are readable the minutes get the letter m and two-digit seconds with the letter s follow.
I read 2h43
